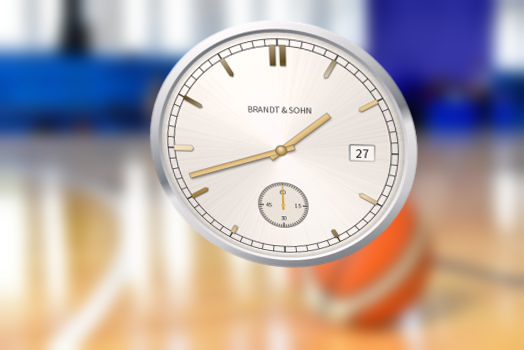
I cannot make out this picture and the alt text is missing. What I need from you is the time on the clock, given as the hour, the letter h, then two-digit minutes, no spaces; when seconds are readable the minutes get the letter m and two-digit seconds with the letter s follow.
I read 1h42
